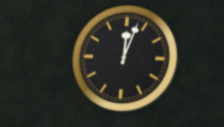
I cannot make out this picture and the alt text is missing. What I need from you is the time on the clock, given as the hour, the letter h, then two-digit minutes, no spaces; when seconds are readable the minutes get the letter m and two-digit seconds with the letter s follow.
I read 12h03
